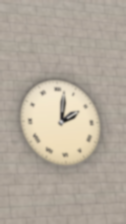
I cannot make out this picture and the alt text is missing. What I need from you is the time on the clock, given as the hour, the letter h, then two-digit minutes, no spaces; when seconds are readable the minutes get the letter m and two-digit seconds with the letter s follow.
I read 2h02
